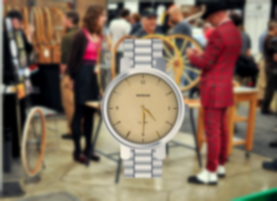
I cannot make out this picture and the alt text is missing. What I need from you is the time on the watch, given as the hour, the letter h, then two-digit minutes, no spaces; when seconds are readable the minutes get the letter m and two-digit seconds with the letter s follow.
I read 4h30
